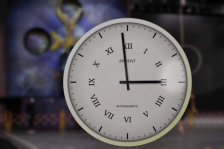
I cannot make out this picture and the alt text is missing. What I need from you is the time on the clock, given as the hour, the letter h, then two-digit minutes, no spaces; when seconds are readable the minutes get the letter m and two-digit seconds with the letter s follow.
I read 2h59
